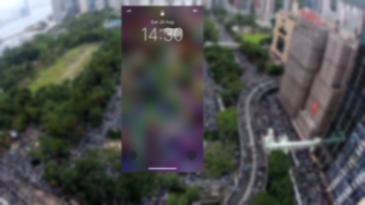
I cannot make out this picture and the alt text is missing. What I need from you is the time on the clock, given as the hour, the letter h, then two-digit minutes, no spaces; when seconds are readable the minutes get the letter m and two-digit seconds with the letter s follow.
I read 14h30
